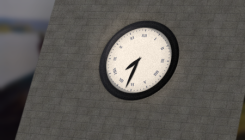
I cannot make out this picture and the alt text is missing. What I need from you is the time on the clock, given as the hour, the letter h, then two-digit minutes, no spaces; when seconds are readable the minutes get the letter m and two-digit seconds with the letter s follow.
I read 7h32
